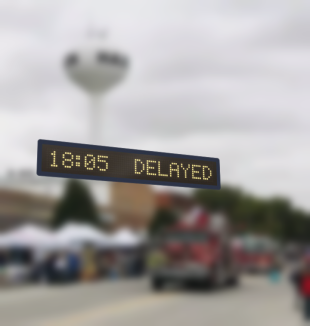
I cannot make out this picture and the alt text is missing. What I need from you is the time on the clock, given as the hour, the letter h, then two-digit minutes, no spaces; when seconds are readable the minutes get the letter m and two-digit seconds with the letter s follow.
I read 18h05
